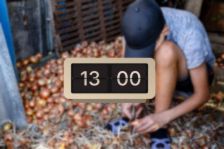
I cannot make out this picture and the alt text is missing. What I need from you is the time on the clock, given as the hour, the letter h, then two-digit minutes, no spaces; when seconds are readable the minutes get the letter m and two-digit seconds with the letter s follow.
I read 13h00
